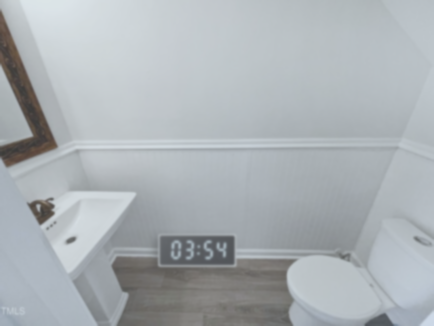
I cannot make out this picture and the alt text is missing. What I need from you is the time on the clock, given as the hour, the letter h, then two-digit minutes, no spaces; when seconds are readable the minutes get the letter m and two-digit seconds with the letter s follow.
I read 3h54
